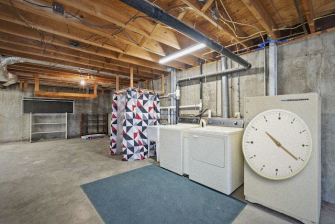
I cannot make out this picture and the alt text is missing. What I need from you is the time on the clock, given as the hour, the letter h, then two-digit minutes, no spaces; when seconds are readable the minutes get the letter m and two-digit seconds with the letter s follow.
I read 10h21
